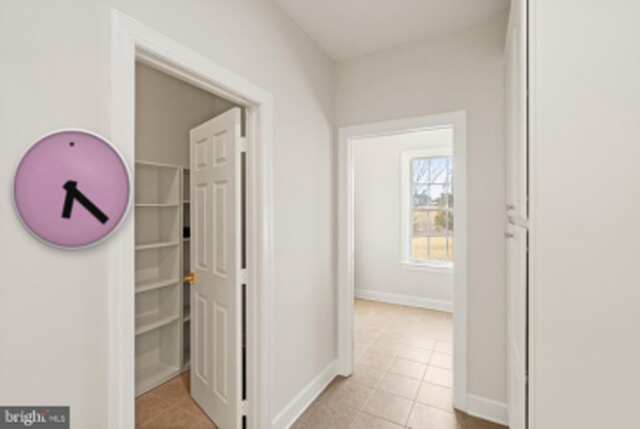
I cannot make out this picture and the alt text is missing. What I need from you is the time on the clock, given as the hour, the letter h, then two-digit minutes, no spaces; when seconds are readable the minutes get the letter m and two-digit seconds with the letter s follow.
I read 6h22
